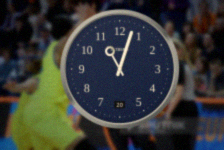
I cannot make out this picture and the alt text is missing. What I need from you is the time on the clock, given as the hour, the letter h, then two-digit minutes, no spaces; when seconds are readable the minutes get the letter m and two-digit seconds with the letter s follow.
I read 11h03
